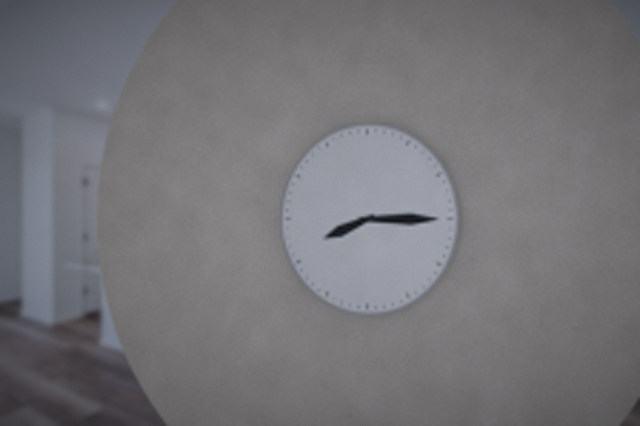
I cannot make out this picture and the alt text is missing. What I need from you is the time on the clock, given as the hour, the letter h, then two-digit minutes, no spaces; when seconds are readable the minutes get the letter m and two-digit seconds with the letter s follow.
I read 8h15
